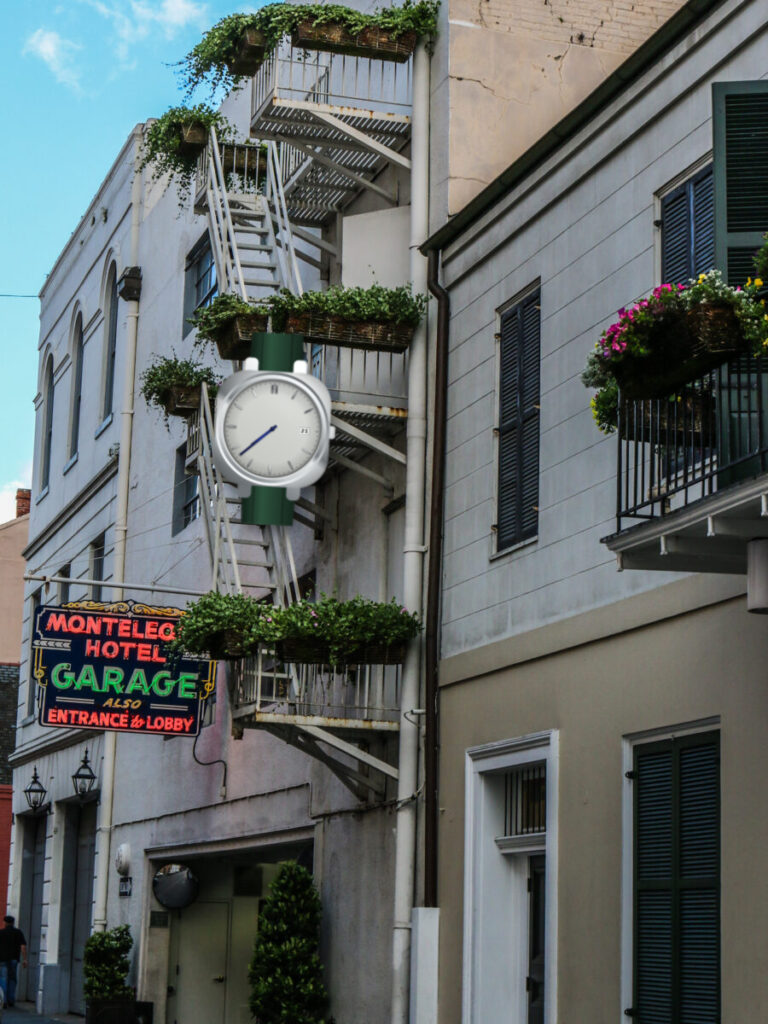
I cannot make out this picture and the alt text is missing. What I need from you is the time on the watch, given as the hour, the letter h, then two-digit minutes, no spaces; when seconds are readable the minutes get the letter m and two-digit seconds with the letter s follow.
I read 7h38
